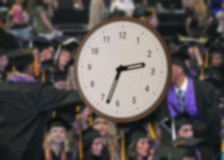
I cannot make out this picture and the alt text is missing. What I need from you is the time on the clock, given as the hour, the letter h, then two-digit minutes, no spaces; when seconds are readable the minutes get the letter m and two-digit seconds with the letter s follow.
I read 2h33
